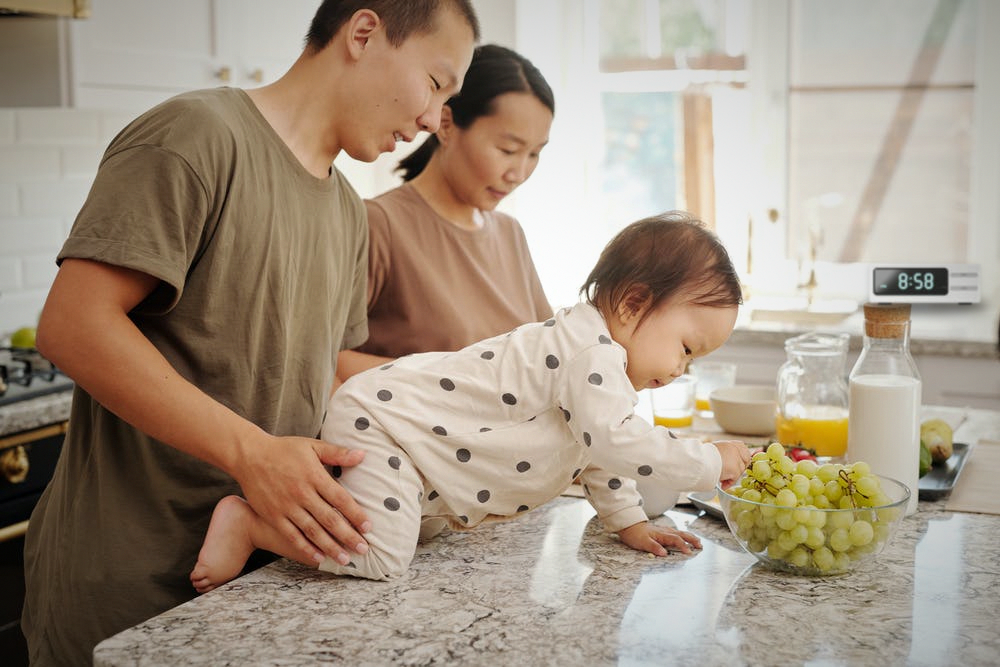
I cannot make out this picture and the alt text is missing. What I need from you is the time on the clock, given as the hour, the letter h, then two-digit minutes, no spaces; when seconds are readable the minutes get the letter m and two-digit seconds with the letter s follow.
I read 8h58
